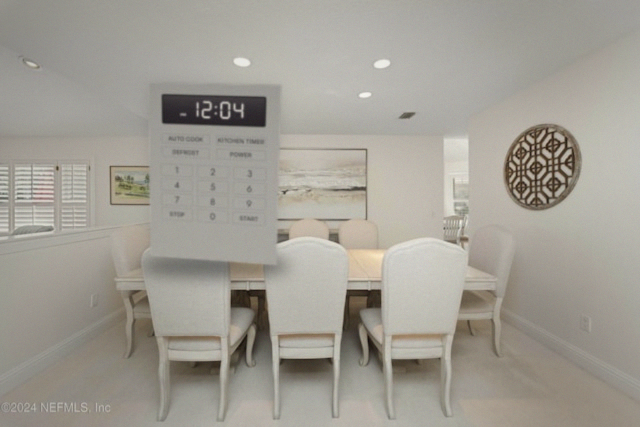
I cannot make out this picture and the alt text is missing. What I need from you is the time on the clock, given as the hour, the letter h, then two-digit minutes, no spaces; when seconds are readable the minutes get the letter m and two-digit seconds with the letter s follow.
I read 12h04
